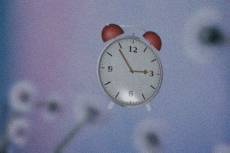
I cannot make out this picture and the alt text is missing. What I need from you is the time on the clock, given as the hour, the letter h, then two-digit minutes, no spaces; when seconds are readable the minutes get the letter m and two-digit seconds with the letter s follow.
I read 2h54
